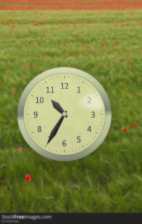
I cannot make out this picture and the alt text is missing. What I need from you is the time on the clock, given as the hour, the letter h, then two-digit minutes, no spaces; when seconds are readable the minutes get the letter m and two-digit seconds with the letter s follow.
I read 10h35
